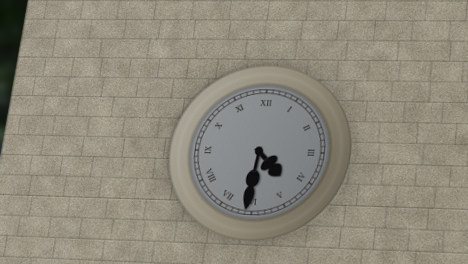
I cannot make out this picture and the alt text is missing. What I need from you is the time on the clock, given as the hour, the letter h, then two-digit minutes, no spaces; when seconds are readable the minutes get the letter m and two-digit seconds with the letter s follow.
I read 4h31
